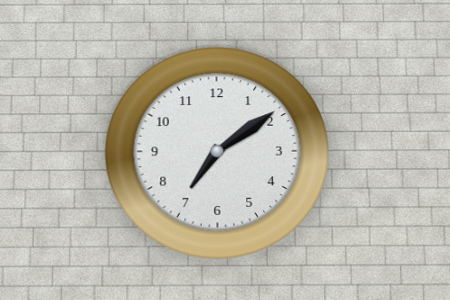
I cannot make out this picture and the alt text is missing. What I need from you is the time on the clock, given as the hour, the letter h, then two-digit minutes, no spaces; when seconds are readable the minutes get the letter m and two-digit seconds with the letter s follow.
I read 7h09
